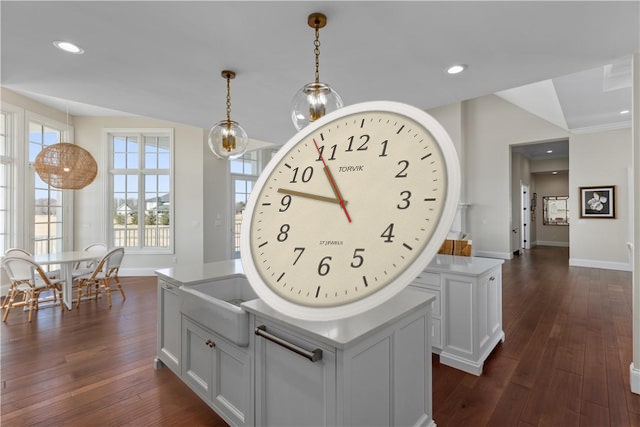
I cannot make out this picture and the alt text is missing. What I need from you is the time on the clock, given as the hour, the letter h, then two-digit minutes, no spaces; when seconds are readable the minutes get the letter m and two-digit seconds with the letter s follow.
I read 10h46m54s
